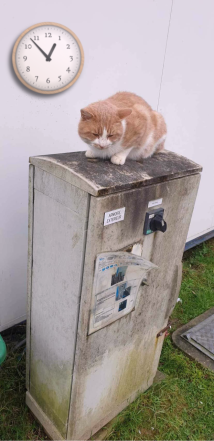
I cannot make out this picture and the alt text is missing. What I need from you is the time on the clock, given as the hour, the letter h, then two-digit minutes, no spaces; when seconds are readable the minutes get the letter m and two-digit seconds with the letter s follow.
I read 12h53
